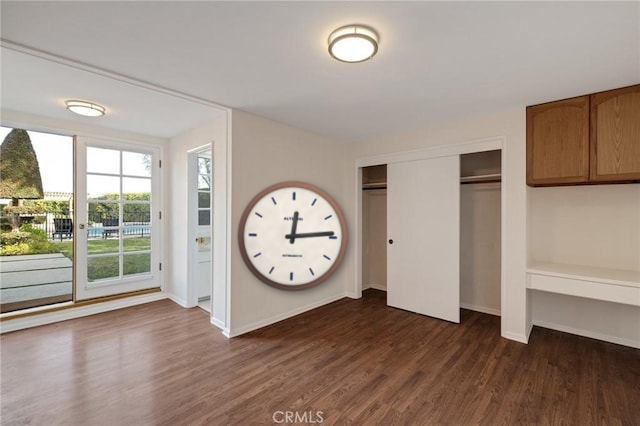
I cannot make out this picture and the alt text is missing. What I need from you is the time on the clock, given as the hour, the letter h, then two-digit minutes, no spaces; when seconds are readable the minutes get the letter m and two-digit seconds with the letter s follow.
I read 12h14
